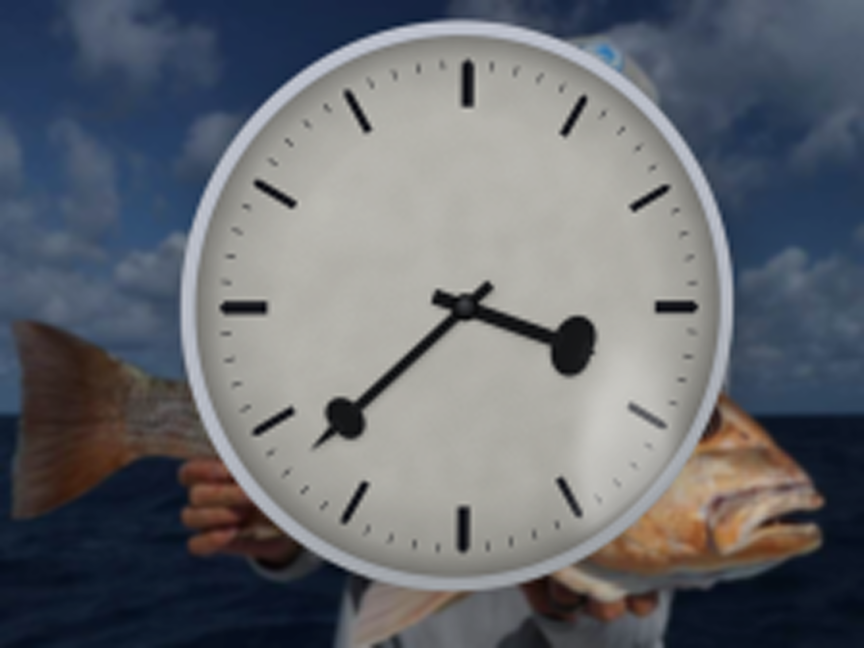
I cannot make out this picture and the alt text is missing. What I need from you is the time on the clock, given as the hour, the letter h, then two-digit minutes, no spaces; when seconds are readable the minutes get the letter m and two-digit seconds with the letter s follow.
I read 3h38
